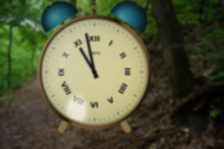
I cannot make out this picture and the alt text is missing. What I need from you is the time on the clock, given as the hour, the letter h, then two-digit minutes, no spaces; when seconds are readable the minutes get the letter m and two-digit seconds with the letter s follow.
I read 10h58
